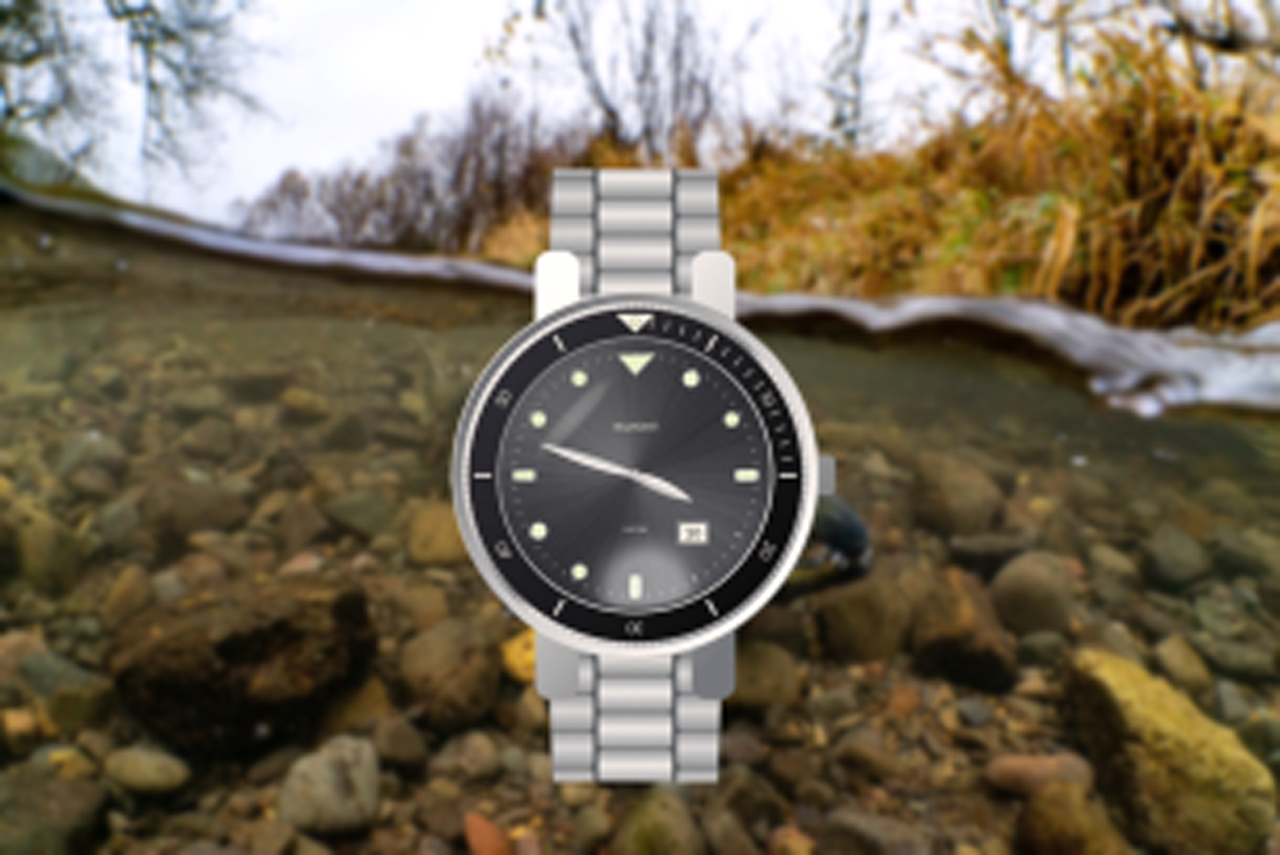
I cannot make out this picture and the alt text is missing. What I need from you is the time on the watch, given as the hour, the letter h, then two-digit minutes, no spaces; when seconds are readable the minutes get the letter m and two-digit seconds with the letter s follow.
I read 3h48
